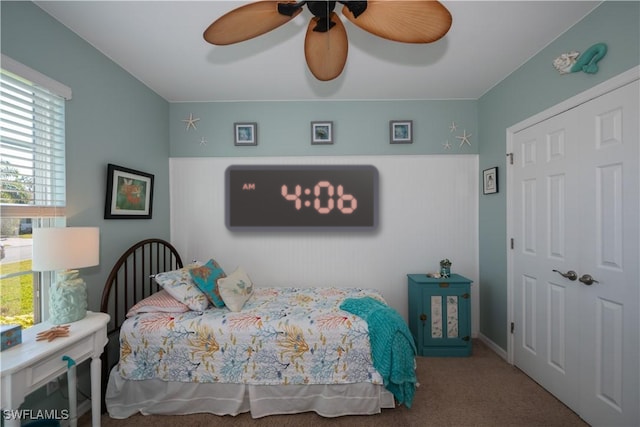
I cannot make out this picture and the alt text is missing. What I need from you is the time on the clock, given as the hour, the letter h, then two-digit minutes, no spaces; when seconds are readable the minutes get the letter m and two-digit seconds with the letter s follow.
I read 4h06
